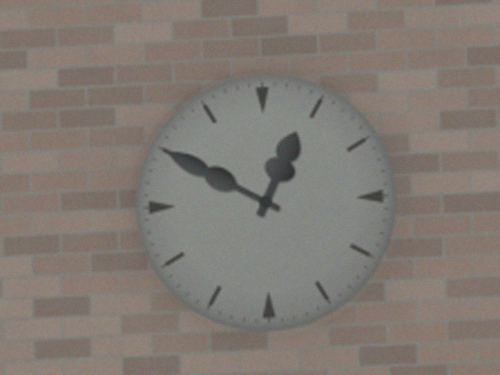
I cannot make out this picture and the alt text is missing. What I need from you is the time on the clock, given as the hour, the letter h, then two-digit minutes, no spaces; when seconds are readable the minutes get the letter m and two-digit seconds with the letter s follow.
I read 12h50
